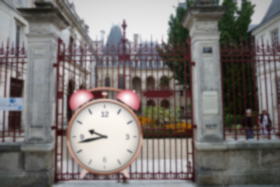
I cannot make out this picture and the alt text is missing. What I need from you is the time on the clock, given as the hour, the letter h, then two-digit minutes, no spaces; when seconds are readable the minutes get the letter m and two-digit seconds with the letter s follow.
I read 9h43
